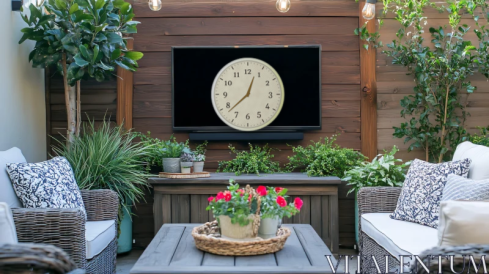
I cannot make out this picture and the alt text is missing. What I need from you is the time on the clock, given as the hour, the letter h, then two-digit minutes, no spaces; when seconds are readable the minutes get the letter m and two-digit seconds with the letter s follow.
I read 12h38
